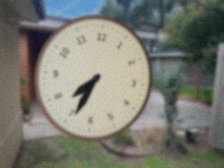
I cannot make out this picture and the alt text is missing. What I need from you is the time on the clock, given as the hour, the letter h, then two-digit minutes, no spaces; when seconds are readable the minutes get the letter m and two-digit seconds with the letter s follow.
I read 7h34
